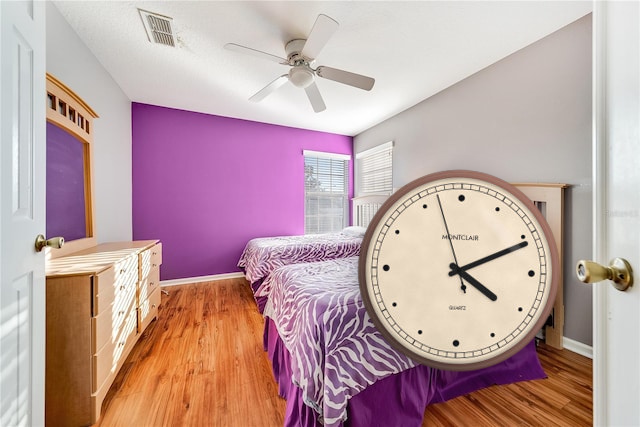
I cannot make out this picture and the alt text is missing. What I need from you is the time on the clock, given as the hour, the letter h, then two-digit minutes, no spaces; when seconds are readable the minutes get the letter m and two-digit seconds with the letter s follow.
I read 4h10m57s
